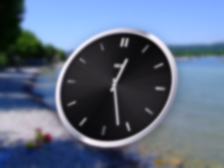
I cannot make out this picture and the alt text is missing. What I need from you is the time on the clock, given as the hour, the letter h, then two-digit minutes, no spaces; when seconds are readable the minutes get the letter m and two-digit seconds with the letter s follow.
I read 12h27
